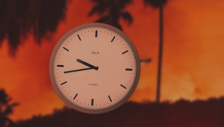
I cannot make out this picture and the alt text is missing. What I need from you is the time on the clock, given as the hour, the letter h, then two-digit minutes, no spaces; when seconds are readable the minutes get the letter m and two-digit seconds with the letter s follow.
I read 9h43
